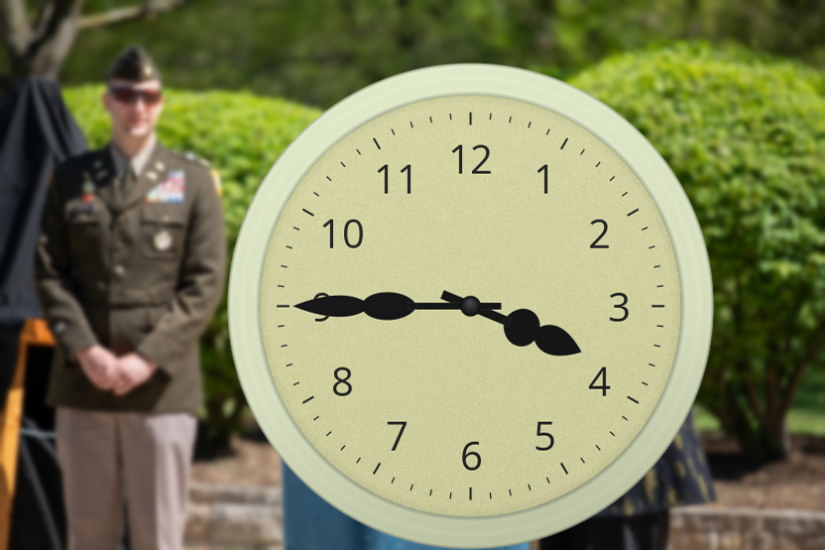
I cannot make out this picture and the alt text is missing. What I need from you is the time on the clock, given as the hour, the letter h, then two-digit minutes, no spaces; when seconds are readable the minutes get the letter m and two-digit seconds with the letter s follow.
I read 3h45
